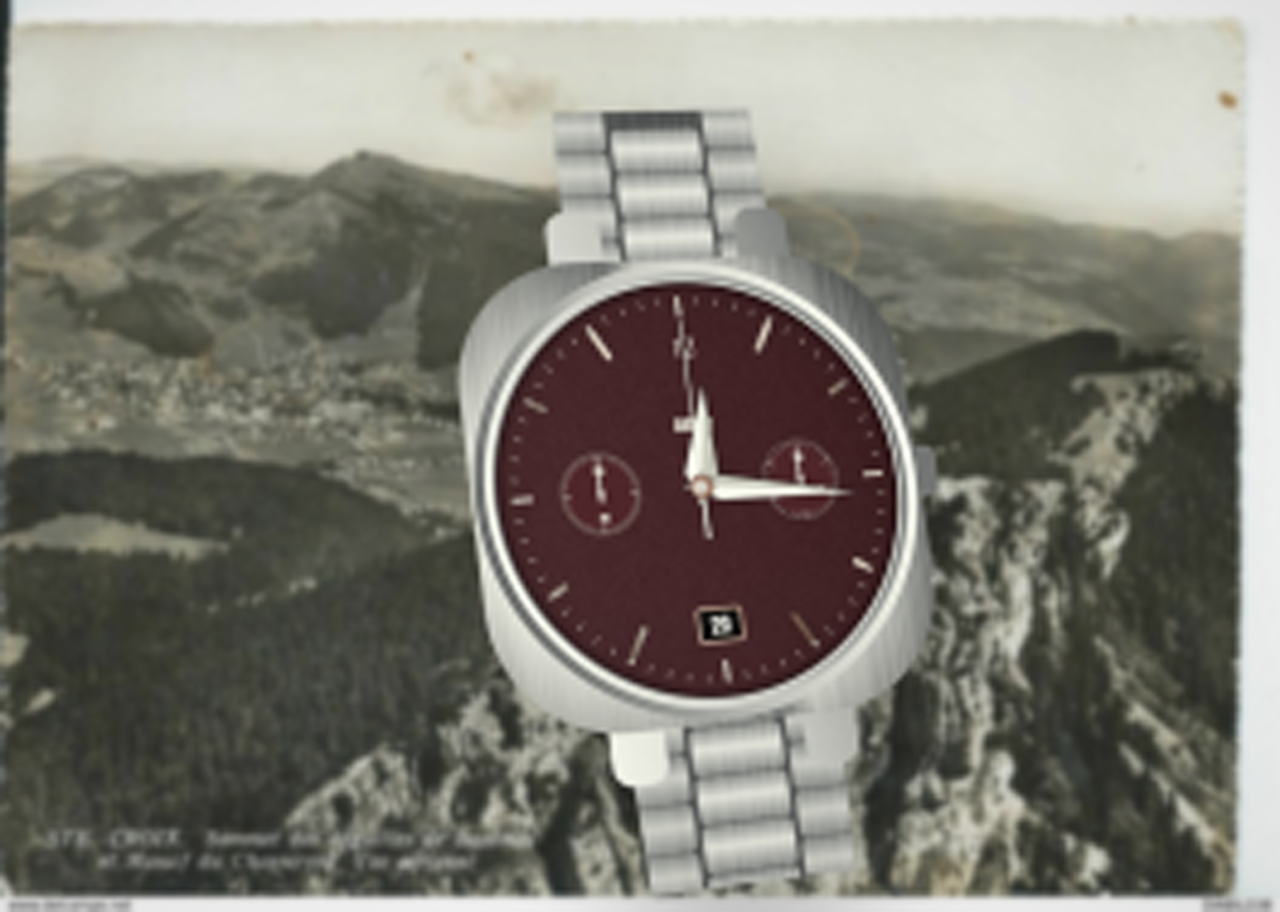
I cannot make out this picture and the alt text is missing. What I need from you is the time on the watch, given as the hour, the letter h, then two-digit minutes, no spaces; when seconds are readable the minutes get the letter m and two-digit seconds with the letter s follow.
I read 12h16
